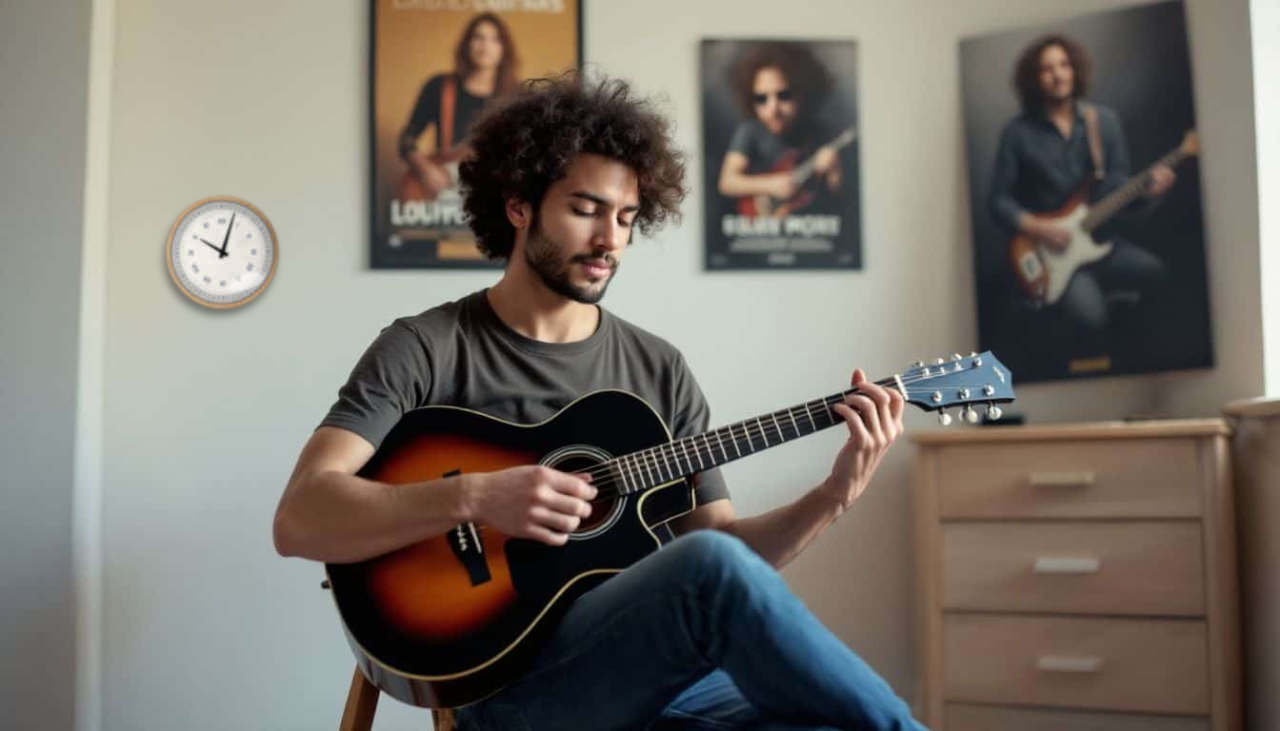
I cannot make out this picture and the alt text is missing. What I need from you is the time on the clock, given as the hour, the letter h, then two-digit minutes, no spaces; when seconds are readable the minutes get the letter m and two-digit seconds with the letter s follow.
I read 10h03
